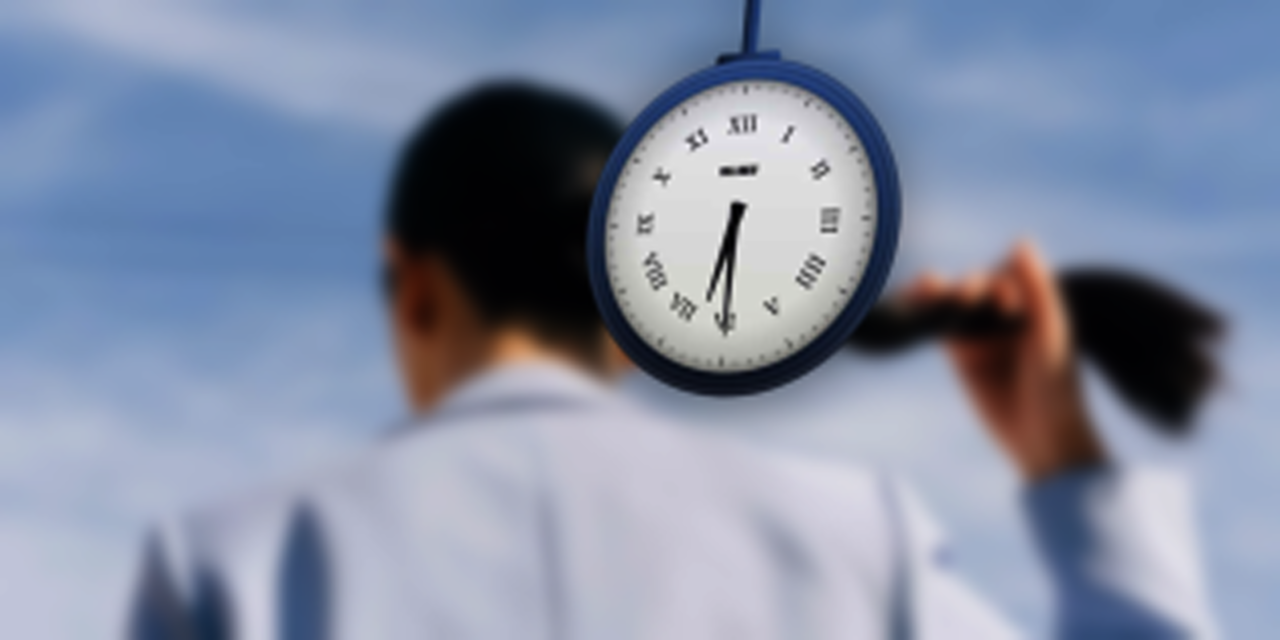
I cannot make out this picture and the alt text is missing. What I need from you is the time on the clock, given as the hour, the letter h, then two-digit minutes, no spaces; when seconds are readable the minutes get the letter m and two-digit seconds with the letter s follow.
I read 6h30
